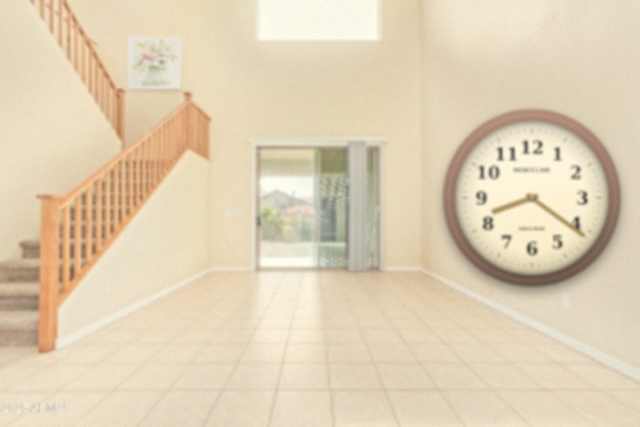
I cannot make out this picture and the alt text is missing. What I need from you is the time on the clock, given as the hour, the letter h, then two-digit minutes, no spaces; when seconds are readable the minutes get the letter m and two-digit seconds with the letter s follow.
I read 8h21
